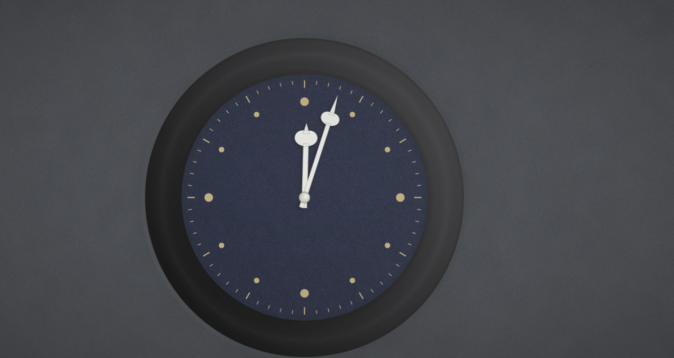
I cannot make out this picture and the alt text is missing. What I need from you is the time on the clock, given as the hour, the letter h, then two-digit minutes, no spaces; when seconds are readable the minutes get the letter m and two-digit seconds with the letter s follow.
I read 12h03
